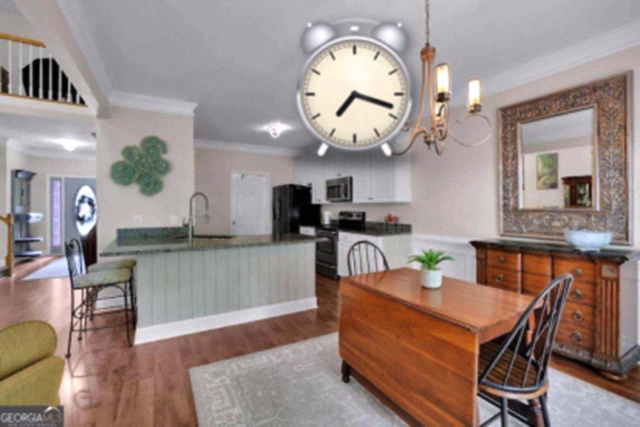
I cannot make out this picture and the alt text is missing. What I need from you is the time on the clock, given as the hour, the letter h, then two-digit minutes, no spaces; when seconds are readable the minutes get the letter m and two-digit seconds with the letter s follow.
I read 7h18
